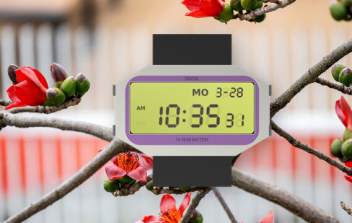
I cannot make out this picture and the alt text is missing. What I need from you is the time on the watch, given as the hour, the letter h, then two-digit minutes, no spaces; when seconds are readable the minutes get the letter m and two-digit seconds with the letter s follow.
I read 10h35m31s
